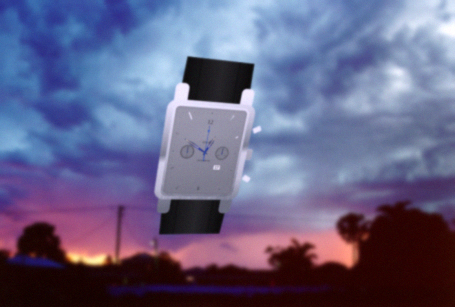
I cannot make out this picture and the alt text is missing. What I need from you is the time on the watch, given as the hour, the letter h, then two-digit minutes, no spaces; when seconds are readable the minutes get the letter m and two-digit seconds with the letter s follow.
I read 12h50
